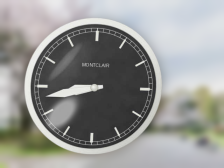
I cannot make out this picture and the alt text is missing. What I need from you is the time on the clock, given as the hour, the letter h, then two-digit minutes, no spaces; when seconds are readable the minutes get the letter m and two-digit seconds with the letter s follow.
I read 8h43
